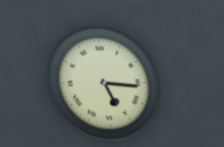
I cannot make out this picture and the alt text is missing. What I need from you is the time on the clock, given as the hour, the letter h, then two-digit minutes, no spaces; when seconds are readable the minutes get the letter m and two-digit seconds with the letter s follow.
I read 5h16
